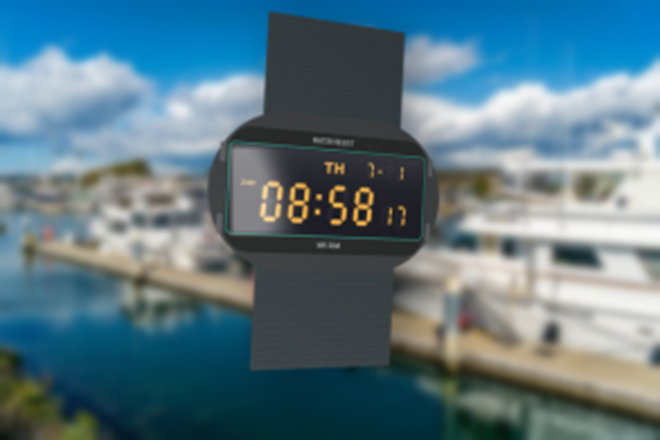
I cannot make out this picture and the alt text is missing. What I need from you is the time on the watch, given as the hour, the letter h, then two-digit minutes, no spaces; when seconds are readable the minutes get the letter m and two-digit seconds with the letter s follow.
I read 8h58m17s
